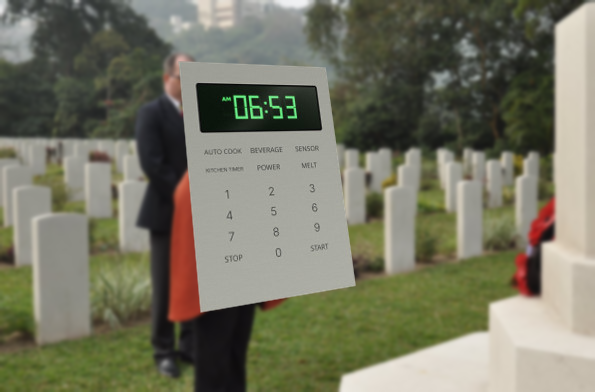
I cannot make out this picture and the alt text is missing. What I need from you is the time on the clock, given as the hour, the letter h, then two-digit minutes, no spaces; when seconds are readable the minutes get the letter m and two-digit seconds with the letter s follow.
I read 6h53
